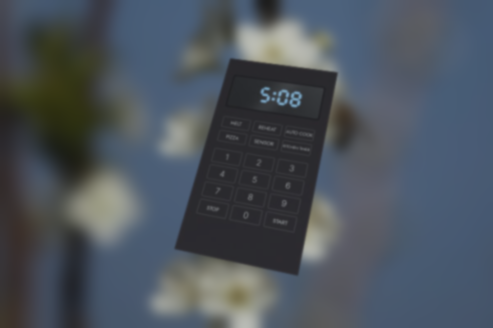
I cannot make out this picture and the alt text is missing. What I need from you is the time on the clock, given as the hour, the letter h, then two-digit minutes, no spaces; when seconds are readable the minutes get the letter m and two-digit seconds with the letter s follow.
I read 5h08
